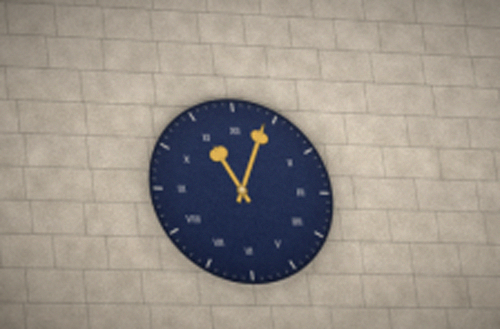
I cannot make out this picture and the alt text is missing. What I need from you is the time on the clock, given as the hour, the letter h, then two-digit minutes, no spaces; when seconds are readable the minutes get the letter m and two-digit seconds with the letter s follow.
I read 11h04
